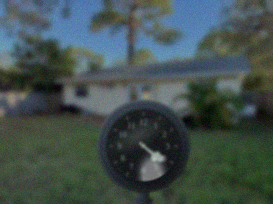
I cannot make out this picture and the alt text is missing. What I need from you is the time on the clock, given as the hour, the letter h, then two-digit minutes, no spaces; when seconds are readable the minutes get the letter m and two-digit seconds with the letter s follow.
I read 4h21
